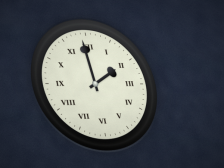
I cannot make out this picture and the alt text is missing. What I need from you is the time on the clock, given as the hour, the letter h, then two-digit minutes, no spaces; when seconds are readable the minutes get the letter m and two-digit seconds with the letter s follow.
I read 1h59
